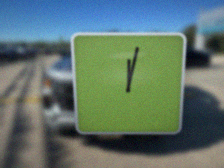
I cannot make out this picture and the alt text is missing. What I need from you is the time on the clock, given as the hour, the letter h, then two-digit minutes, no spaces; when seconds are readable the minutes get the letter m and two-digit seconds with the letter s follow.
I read 12h02
